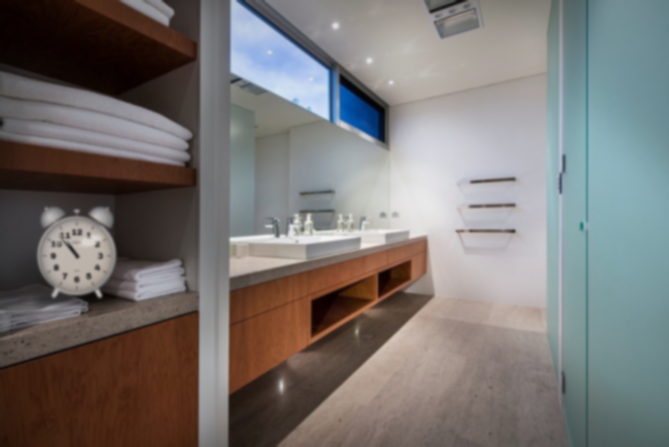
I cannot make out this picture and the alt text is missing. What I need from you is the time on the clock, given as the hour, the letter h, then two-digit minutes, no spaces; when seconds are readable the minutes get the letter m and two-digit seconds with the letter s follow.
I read 10h53
